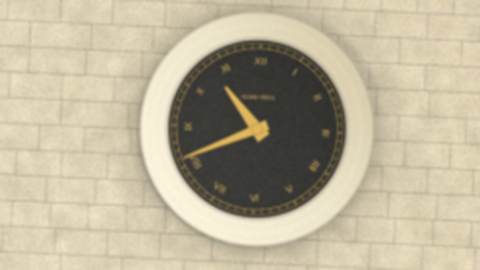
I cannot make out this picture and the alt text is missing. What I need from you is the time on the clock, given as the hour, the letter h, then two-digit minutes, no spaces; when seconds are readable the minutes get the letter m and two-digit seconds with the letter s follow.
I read 10h41
